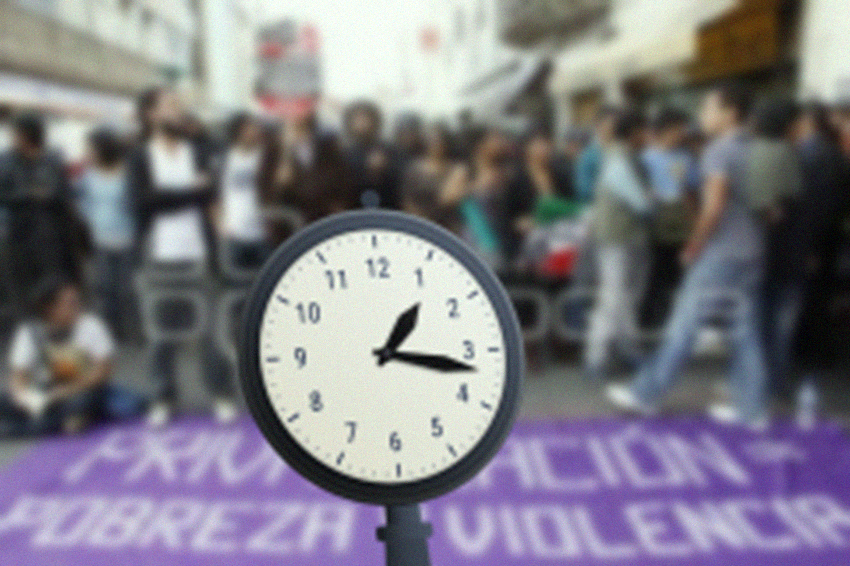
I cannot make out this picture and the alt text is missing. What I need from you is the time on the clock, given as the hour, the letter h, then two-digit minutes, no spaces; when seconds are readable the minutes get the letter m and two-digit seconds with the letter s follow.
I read 1h17
